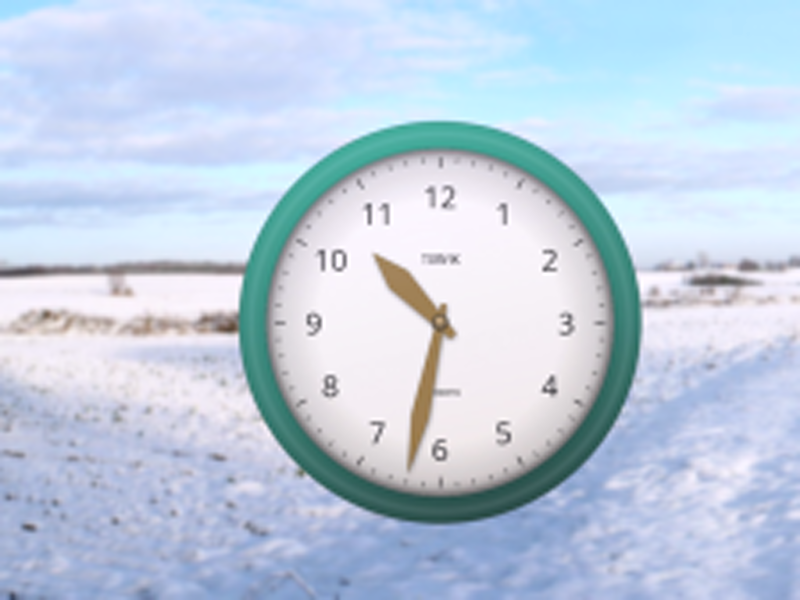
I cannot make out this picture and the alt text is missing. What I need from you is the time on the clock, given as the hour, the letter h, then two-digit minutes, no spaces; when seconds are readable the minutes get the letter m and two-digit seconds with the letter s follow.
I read 10h32
